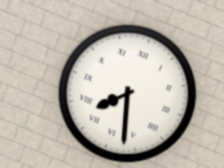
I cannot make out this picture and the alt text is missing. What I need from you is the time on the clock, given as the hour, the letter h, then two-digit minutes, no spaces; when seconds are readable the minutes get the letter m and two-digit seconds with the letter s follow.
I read 7h27
